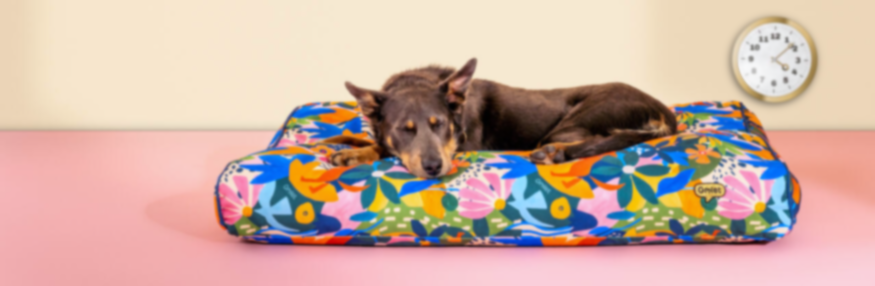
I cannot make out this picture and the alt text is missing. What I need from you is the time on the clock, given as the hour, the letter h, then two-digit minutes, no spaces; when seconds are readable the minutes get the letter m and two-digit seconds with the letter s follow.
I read 4h08
